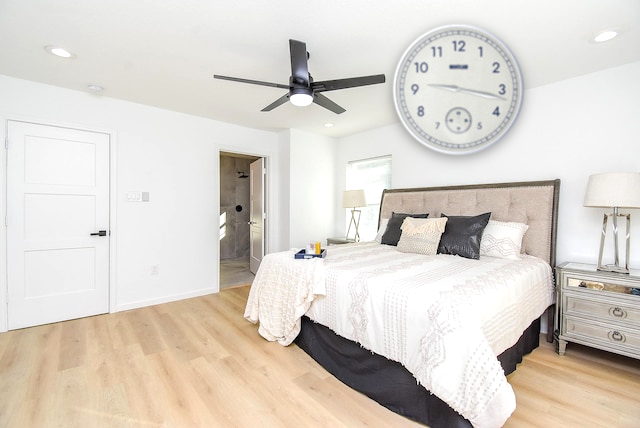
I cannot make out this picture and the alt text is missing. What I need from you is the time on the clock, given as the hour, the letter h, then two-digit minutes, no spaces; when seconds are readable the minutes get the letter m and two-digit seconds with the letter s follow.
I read 9h17
